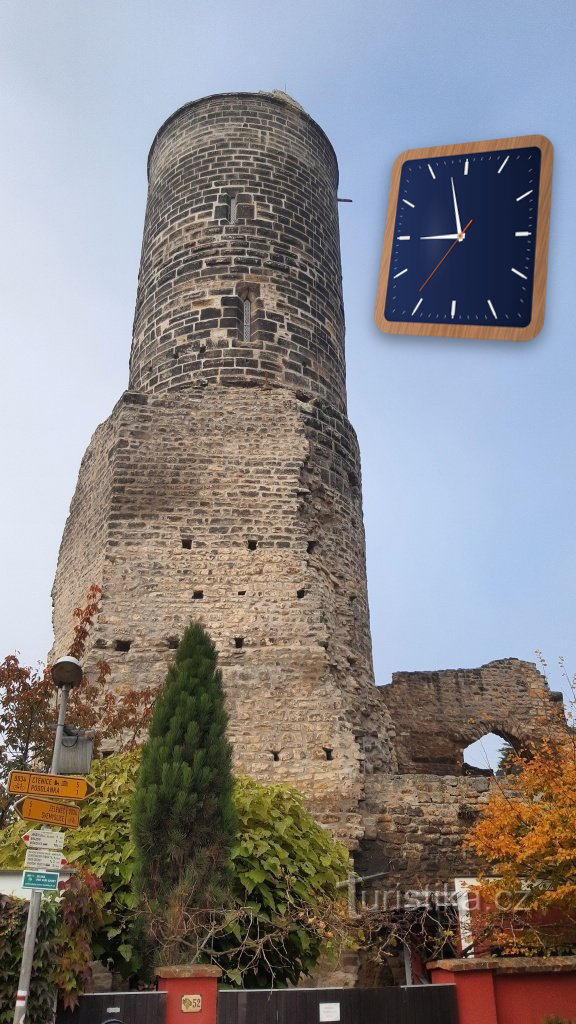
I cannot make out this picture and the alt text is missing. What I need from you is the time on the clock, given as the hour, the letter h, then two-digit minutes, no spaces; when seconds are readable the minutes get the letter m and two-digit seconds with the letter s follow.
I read 8h57m36s
